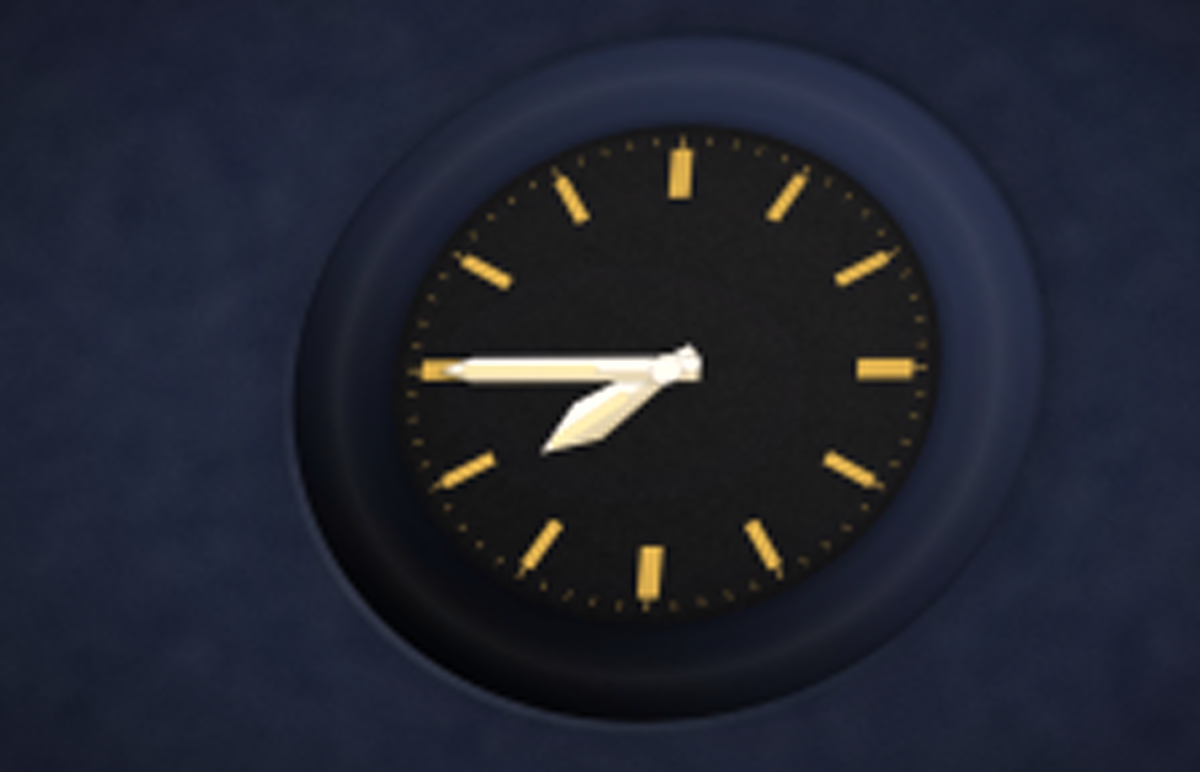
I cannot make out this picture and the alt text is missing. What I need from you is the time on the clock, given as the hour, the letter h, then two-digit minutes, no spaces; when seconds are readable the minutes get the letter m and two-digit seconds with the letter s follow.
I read 7h45
